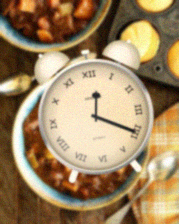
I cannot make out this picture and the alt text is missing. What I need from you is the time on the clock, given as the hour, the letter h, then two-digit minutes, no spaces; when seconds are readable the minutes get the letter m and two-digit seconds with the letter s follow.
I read 12h20
